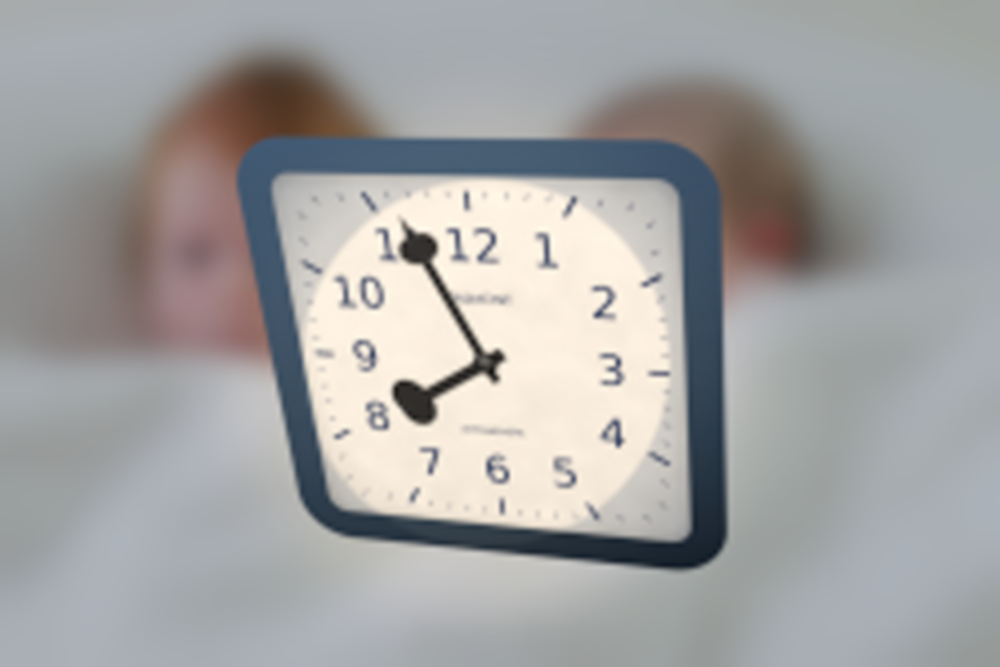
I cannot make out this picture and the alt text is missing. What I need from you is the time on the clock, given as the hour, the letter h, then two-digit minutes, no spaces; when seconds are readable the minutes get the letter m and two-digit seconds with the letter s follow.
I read 7h56
